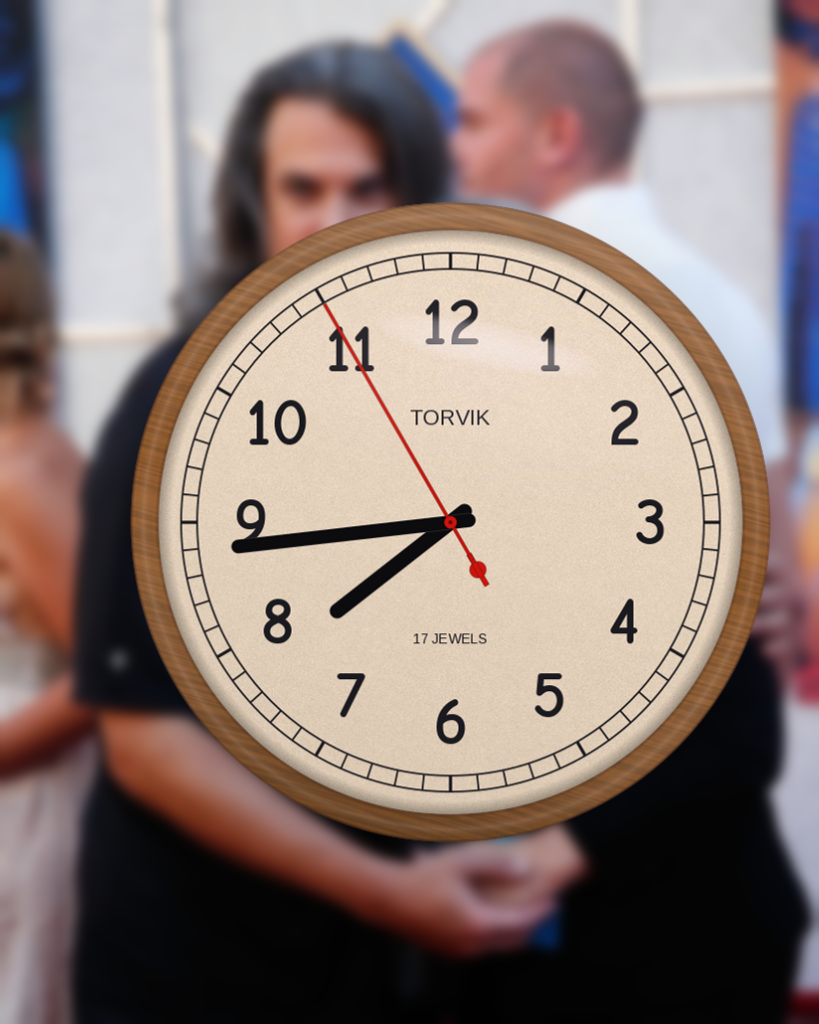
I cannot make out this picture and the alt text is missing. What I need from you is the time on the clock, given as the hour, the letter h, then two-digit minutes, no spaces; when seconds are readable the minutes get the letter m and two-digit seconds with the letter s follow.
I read 7h43m55s
